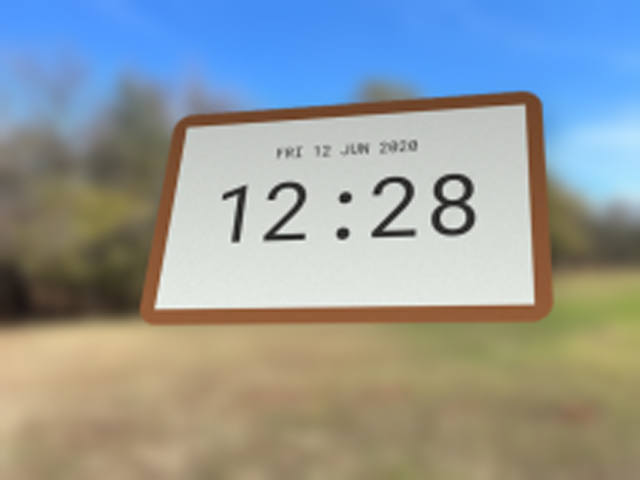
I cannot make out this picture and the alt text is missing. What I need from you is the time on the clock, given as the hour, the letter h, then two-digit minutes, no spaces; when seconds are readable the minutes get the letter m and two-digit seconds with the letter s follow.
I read 12h28
